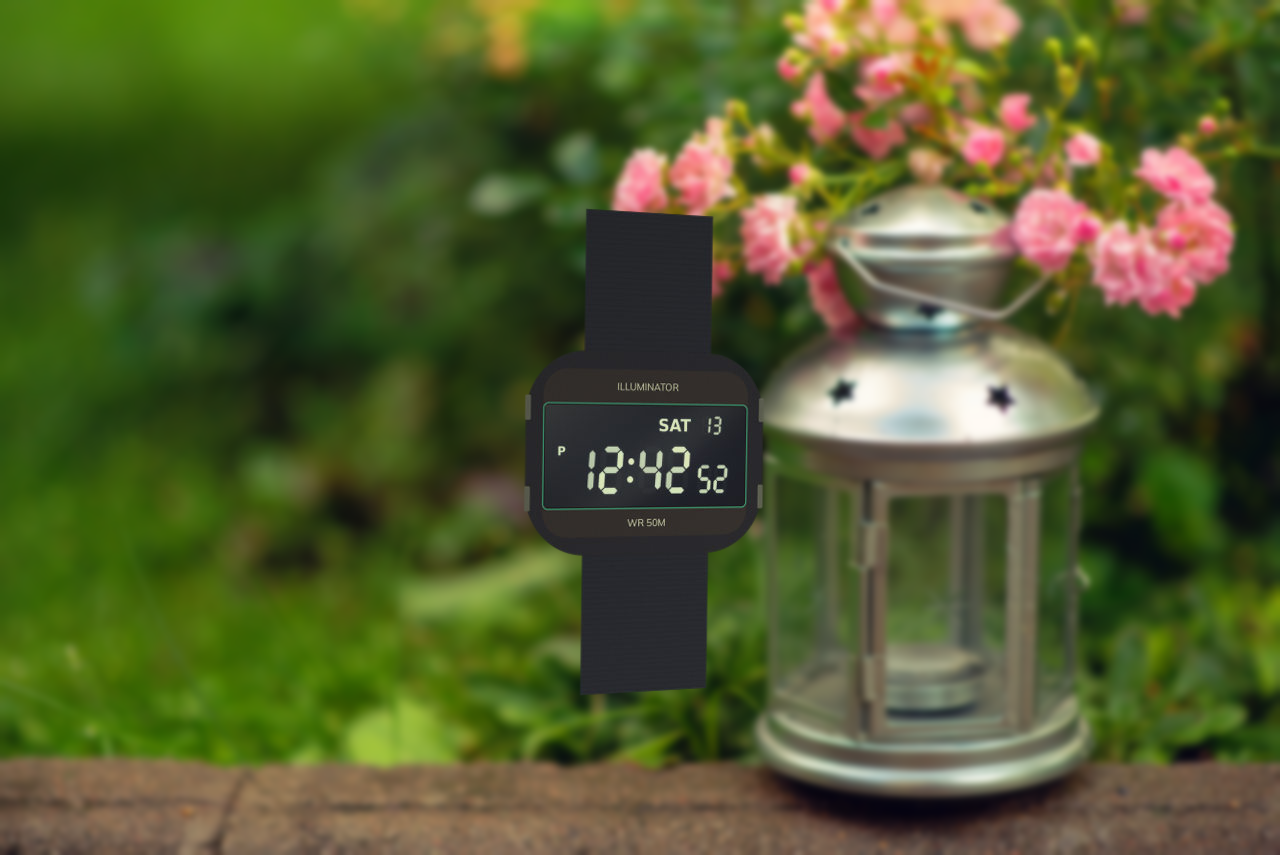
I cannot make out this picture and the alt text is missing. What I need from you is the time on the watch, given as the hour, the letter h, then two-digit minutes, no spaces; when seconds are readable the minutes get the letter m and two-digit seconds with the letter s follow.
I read 12h42m52s
